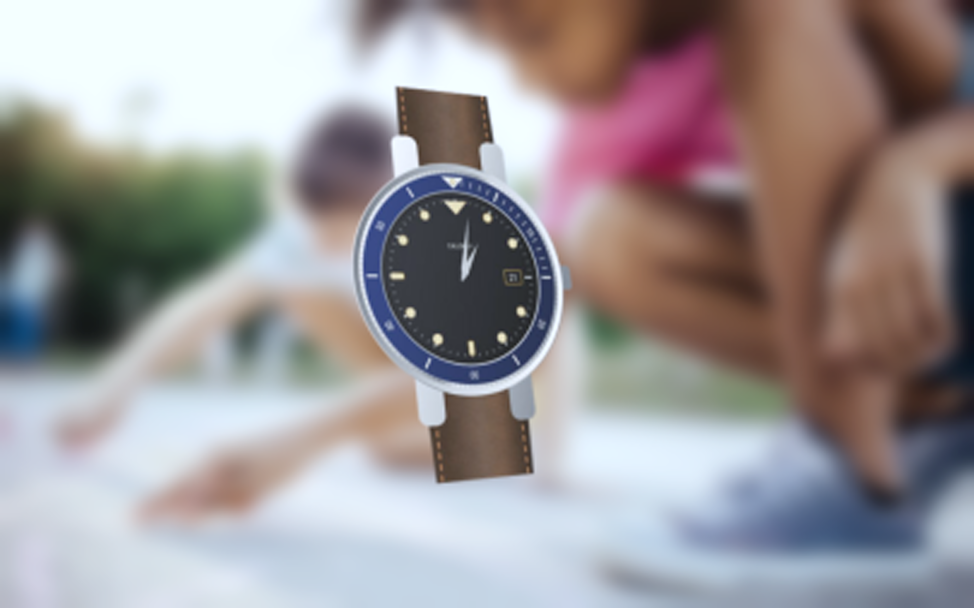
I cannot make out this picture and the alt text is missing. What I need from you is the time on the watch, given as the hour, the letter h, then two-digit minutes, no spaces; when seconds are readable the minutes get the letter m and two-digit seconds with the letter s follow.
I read 1h02
